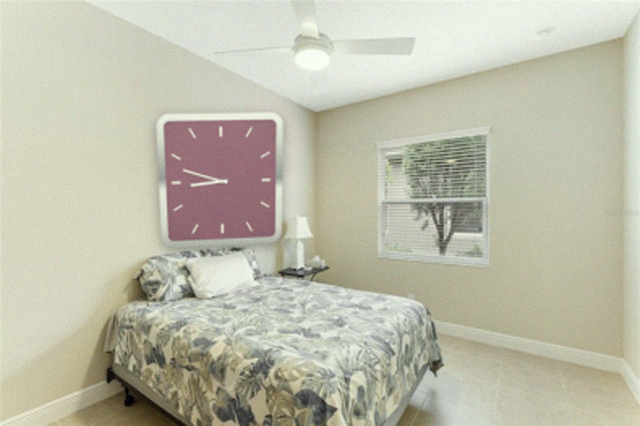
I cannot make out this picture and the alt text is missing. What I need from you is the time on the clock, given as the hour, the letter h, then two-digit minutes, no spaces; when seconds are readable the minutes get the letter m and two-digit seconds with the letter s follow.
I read 8h48
